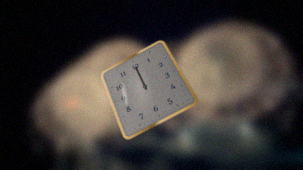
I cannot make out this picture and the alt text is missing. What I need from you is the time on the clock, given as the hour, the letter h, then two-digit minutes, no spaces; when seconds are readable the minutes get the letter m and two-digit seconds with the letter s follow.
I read 12h00
